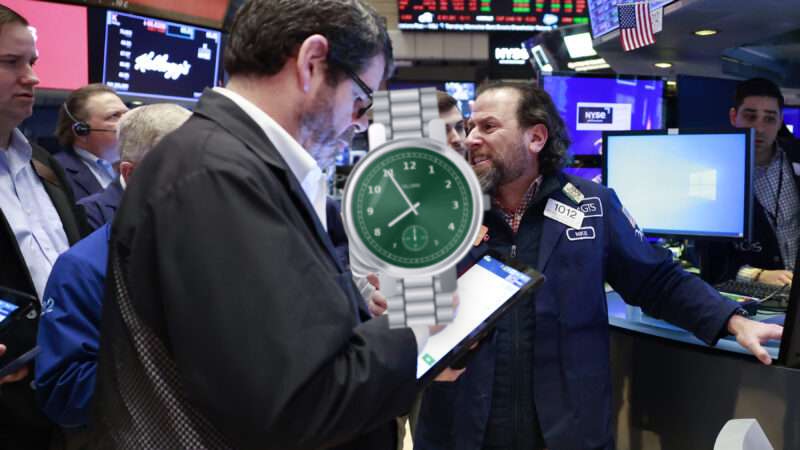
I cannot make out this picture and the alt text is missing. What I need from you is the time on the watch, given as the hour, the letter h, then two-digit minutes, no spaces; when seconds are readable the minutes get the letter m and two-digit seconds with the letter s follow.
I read 7h55
